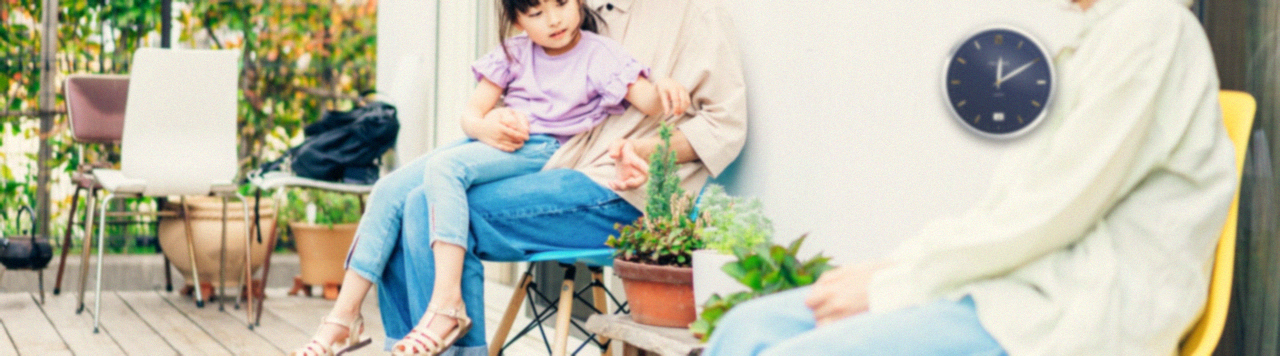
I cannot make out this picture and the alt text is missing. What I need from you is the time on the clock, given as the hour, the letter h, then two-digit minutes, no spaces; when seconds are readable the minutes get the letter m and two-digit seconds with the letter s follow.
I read 12h10
